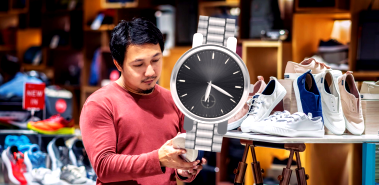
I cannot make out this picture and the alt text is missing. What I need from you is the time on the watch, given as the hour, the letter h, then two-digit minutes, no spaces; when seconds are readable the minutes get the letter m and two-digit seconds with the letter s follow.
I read 6h19
